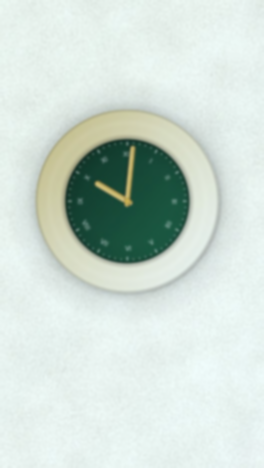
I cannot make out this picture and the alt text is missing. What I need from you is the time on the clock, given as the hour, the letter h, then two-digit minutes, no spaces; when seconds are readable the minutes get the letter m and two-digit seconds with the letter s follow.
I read 10h01
